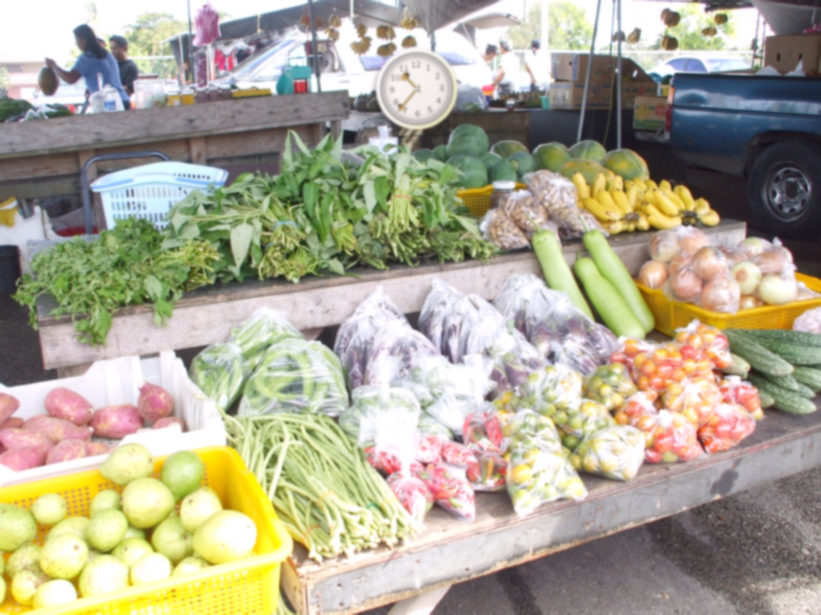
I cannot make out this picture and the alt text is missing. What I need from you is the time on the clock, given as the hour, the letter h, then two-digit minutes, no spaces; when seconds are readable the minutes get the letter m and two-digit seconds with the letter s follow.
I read 10h37
